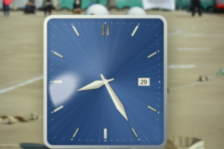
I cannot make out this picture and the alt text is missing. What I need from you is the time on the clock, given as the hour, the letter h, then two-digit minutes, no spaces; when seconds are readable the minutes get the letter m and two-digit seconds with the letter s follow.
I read 8h25
